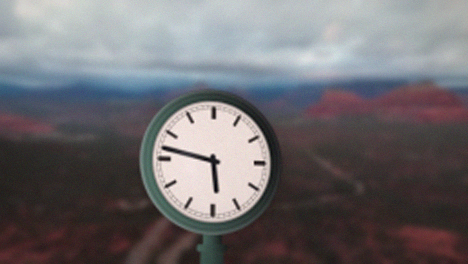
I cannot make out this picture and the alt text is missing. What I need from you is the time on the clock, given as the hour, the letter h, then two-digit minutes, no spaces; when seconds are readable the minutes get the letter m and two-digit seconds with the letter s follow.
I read 5h47
